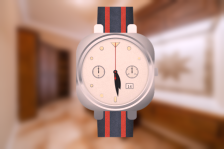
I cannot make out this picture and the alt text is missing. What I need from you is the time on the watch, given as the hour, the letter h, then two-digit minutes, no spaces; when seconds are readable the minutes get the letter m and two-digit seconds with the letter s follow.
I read 5h29
